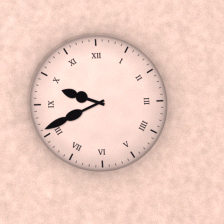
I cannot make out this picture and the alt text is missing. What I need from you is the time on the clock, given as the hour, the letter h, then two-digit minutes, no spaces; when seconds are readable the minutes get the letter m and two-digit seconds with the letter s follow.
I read 9h41
